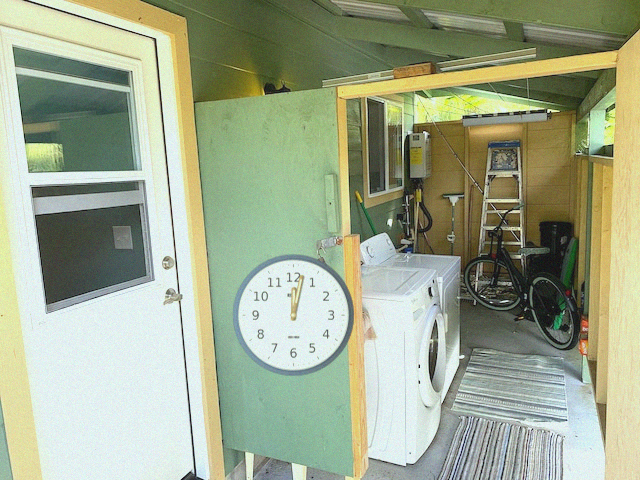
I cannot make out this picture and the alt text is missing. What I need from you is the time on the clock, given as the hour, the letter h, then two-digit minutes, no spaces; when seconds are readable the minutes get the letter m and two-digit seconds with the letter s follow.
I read 12h02
